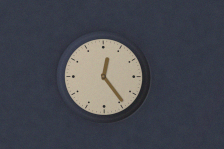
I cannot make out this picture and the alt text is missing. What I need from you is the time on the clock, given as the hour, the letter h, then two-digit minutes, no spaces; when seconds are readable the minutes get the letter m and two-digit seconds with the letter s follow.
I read 12h24
